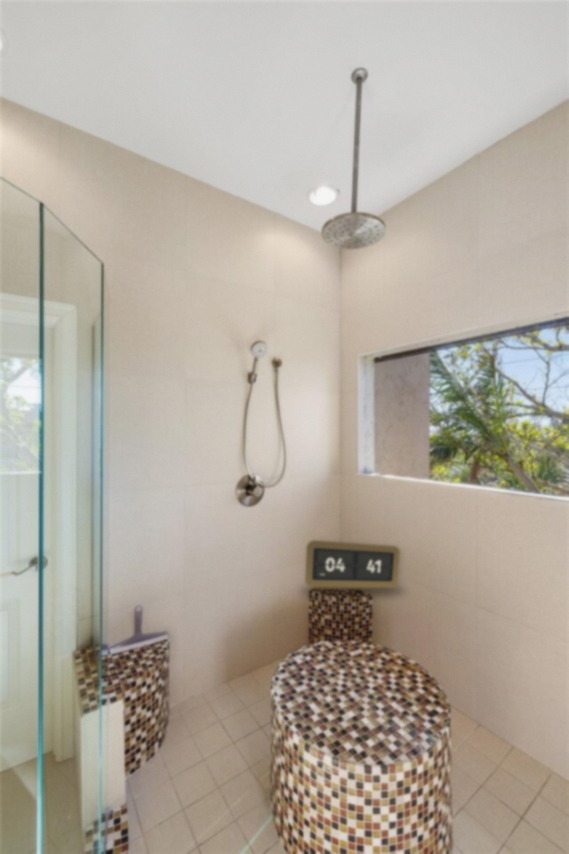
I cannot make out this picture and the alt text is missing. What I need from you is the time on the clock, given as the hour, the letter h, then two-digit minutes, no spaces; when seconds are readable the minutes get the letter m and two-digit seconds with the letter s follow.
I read 4h41
